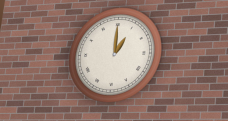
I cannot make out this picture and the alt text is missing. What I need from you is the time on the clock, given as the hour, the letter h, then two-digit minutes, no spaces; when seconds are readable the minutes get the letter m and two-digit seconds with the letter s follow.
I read 1h00
